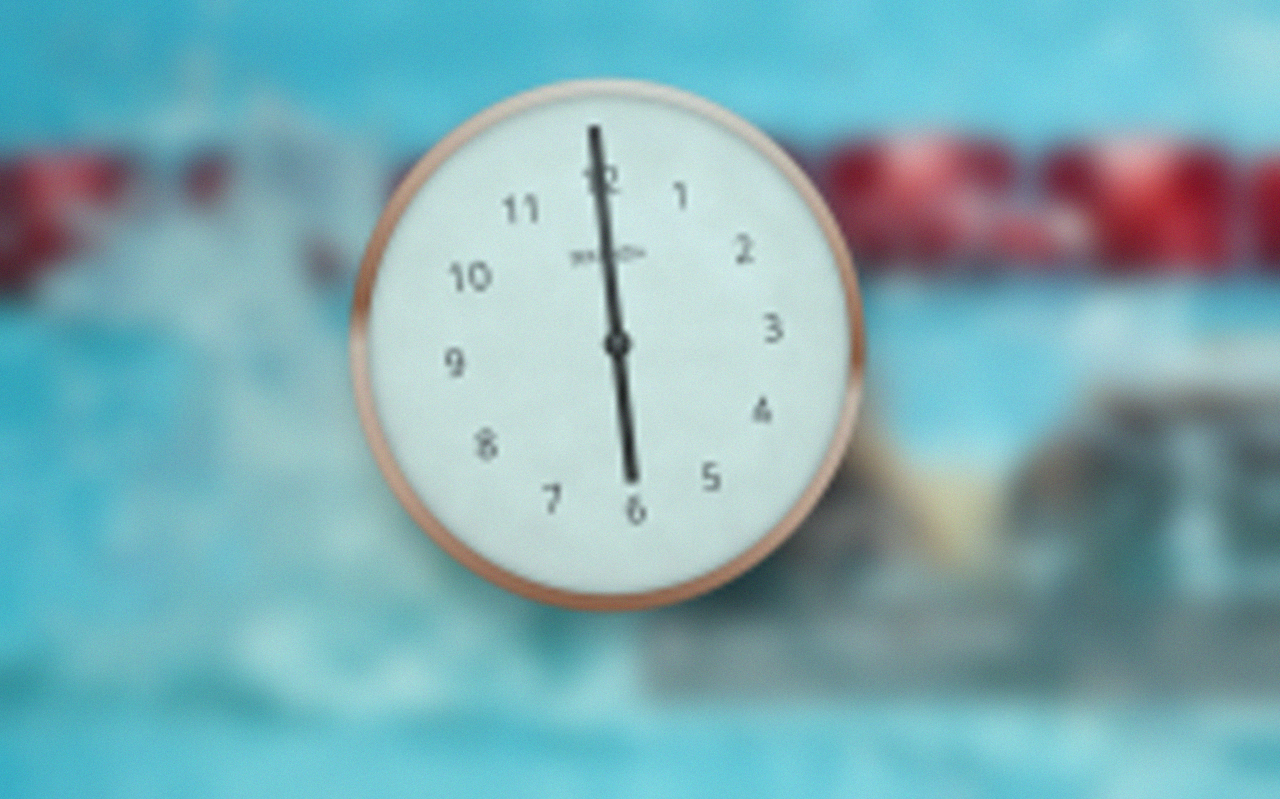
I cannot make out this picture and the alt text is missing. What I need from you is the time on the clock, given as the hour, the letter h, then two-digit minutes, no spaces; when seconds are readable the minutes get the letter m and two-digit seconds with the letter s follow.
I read 6h00
